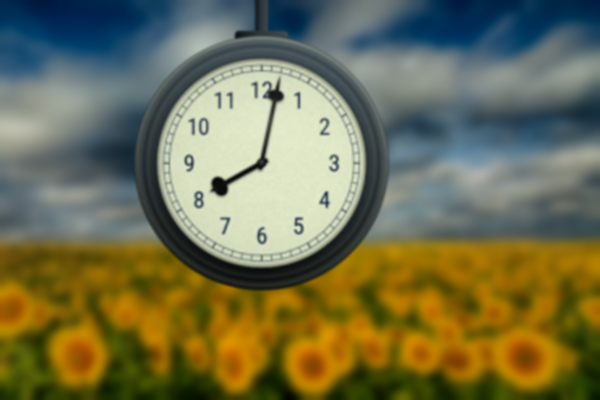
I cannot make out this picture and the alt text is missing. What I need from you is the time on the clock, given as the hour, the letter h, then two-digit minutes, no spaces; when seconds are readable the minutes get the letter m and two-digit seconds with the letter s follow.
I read 8h02
